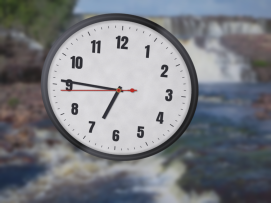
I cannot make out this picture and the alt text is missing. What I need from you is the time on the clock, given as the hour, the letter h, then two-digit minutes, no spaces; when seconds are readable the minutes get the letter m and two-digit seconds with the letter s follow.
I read 6h45m44s
